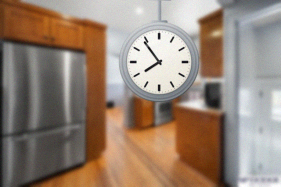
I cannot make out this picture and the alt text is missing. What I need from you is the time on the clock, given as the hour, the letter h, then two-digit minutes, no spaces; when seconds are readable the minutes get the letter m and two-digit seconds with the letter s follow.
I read 7h54
